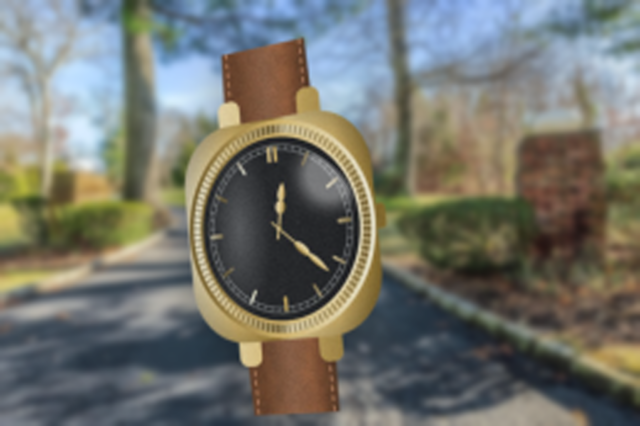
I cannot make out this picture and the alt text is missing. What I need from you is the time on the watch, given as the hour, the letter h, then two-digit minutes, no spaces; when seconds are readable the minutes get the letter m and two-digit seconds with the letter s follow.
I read 12h22
